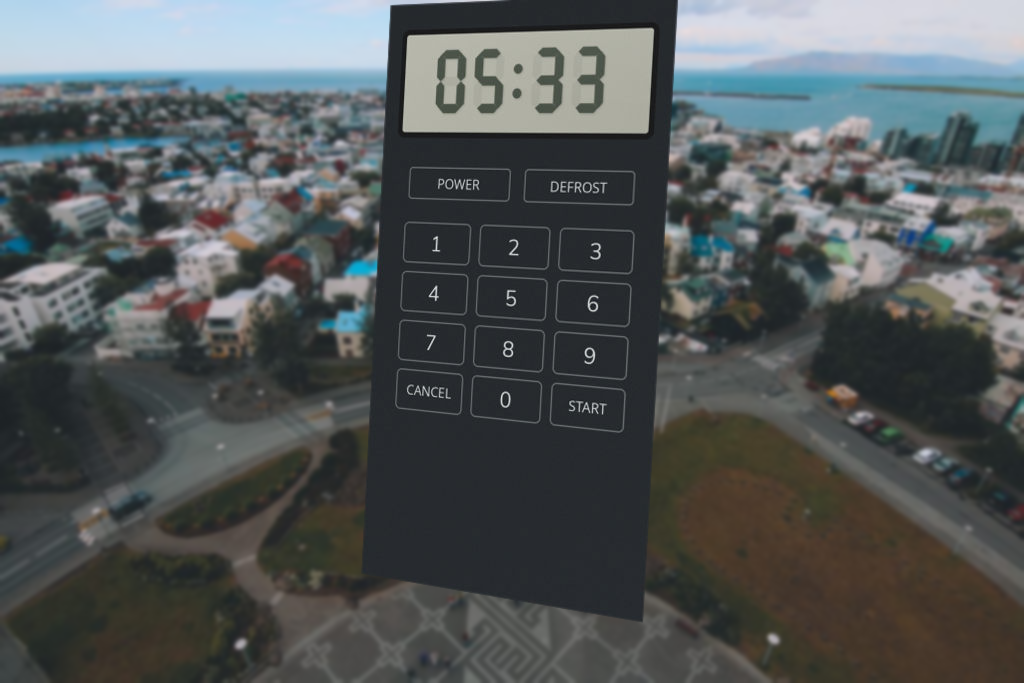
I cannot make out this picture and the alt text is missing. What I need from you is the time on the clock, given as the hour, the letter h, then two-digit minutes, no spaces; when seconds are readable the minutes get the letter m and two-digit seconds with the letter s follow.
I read 5h33
